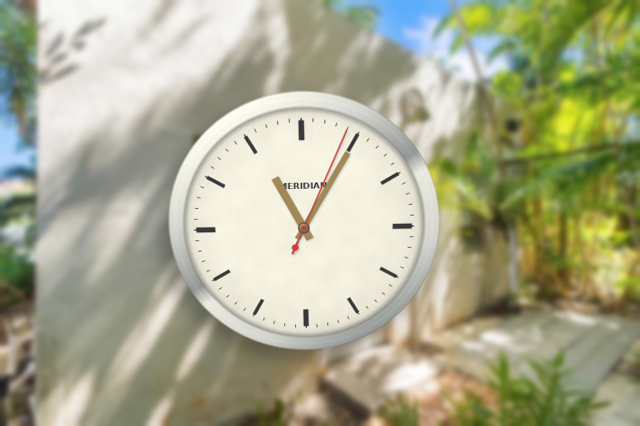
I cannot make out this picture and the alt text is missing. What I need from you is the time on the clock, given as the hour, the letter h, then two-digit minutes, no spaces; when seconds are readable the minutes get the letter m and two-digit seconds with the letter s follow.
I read 11h05m04s
